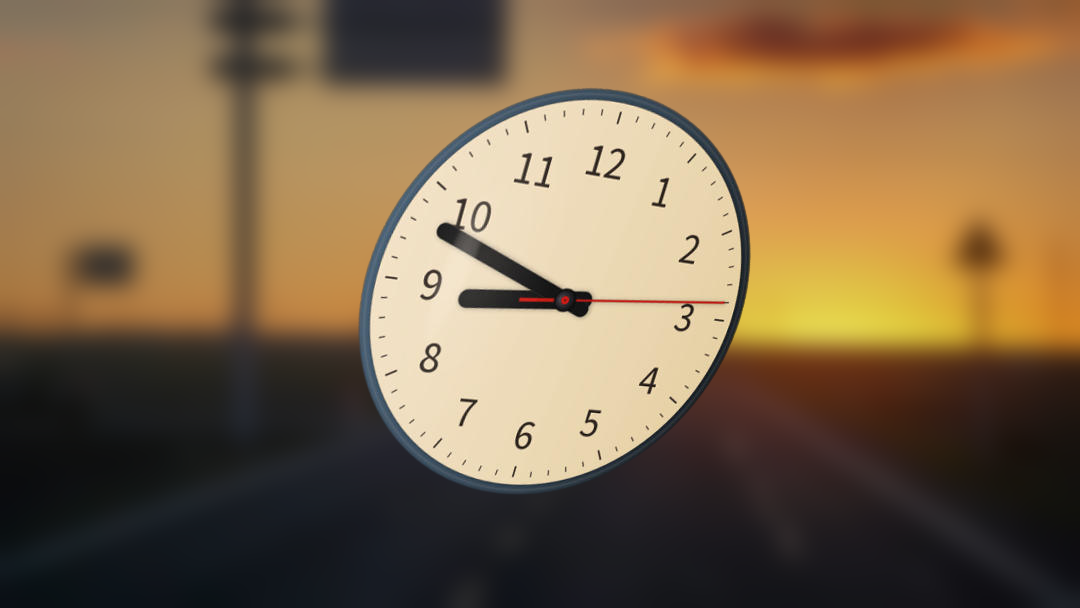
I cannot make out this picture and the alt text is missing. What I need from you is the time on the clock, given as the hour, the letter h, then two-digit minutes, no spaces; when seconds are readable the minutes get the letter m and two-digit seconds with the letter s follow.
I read 8h48m14s
